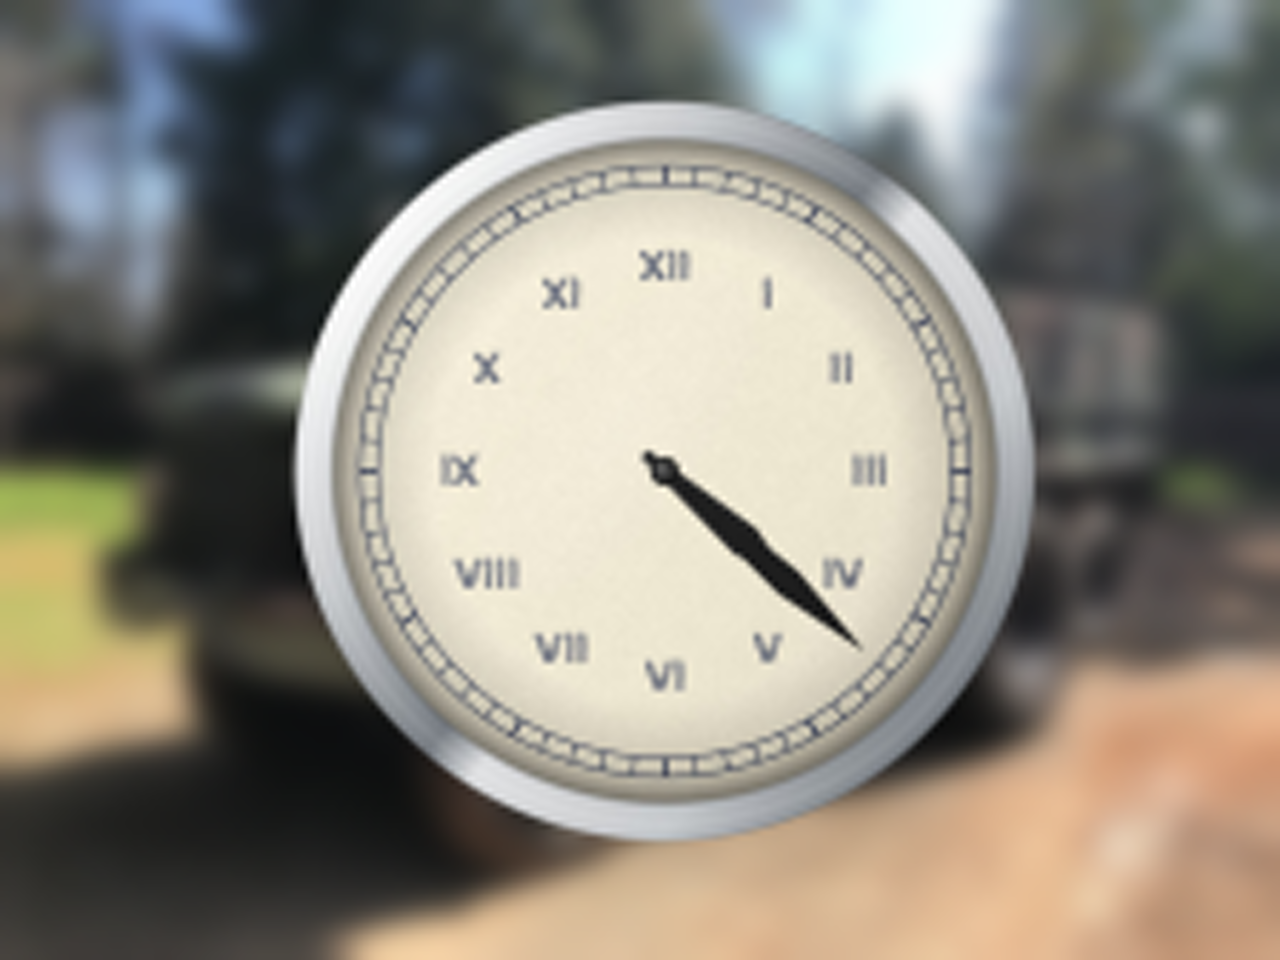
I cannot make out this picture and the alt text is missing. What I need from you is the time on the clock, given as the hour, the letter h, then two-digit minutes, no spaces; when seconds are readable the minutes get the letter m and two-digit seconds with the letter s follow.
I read 4h22
